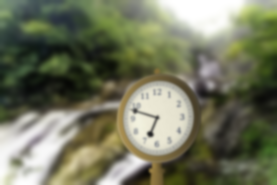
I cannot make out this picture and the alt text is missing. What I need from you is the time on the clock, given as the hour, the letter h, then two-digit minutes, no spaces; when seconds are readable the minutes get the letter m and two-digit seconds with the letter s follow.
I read 6h48
